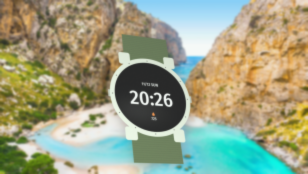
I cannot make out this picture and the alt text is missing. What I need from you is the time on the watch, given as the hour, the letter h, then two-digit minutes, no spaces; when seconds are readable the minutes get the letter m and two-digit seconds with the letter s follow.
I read 20h26
